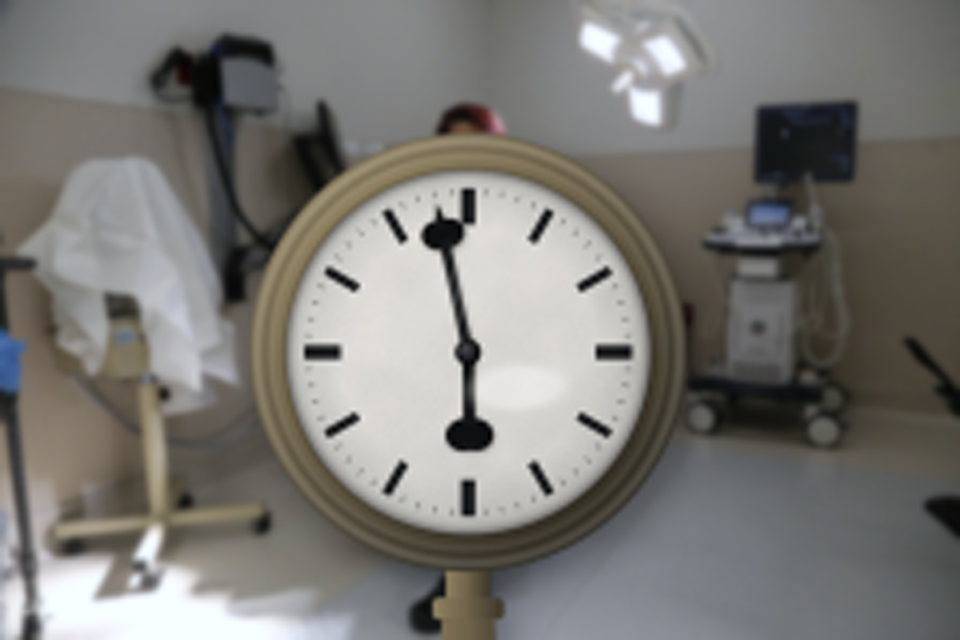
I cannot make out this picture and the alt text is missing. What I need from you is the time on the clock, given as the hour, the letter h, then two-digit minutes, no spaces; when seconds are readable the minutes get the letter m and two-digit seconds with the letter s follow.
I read 5h58
